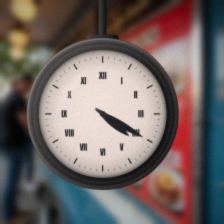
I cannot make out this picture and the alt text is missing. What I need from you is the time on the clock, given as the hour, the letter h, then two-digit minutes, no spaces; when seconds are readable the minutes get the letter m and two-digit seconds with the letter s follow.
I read 4h20
